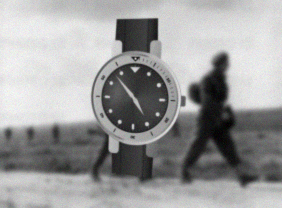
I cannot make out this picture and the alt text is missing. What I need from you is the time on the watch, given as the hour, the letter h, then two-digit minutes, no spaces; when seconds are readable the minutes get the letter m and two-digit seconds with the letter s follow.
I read 4h53
